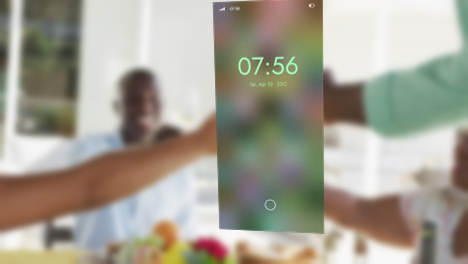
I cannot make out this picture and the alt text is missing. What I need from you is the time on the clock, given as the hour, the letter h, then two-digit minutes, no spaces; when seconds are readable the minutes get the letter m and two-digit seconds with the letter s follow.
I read 7h56
